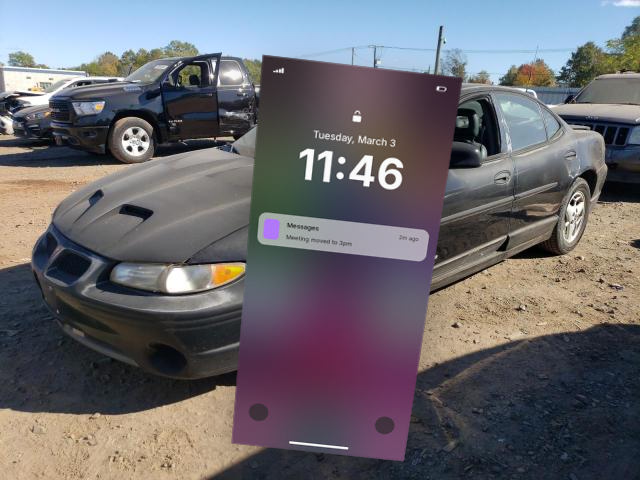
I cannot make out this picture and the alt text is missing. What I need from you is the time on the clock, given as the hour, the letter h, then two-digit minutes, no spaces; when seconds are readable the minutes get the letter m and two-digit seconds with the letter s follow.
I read 11h46
